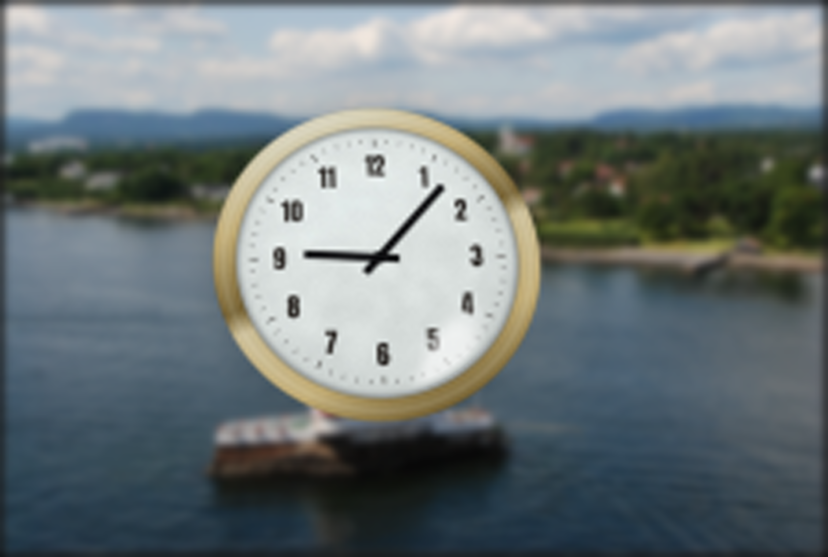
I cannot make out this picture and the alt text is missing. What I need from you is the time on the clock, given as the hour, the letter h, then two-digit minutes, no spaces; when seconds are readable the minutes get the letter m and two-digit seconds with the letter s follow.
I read 9h07
